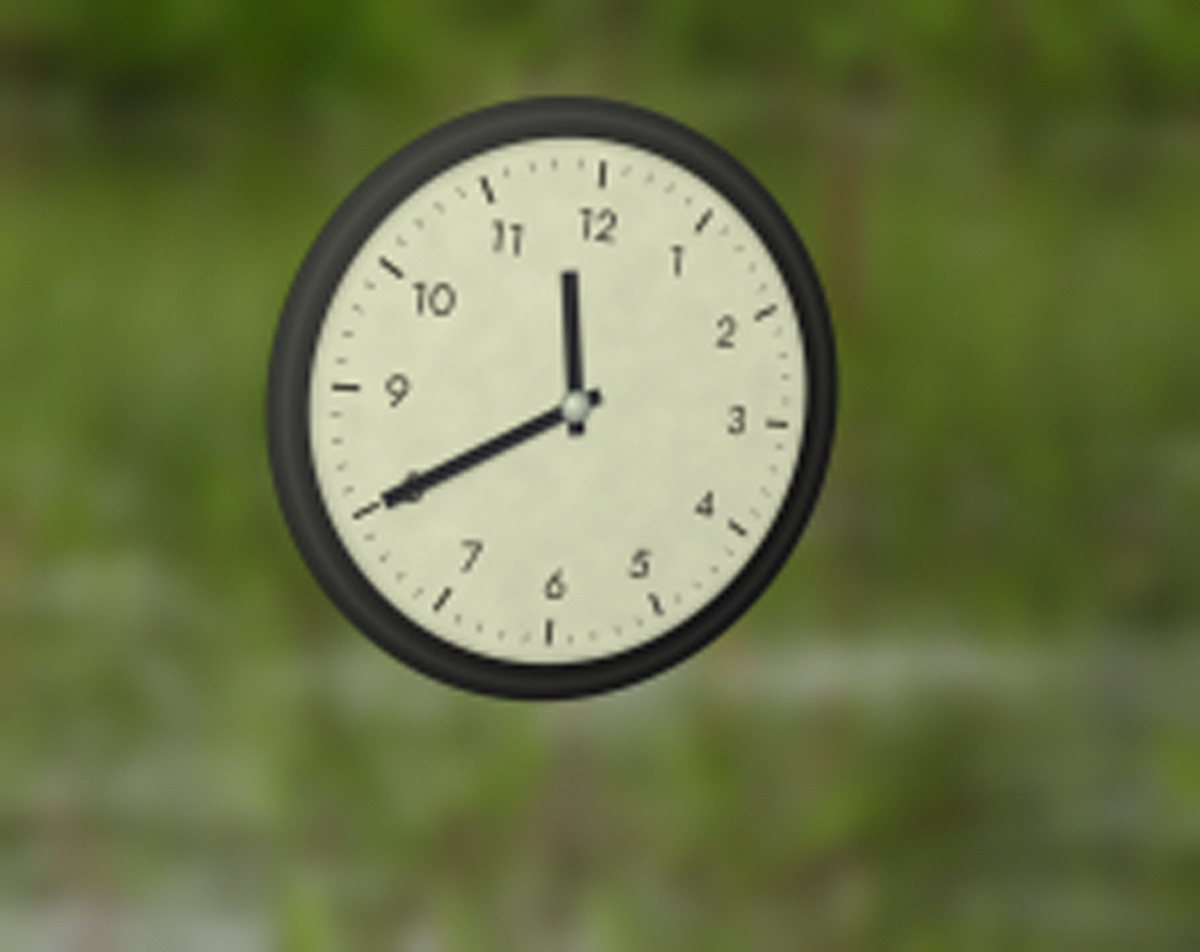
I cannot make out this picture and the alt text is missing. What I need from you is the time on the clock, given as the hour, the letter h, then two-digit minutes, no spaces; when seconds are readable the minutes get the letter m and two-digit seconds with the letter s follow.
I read 11h40
